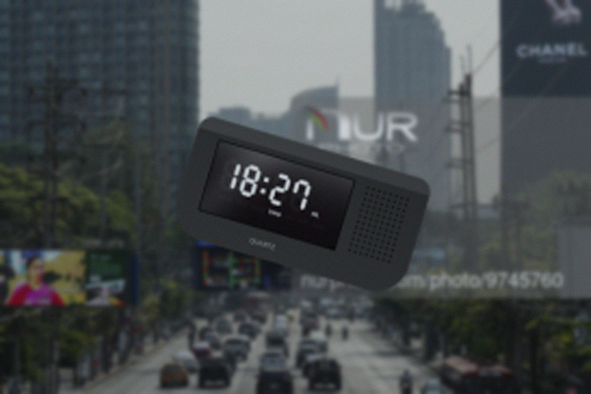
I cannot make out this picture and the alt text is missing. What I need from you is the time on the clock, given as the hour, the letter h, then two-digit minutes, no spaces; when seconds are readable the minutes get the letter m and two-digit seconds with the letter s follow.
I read 18h27
